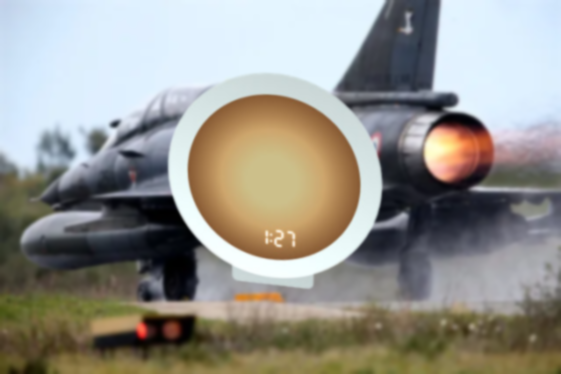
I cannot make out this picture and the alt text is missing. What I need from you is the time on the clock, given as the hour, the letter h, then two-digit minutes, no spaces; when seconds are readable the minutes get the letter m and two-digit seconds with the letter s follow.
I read 1h27
